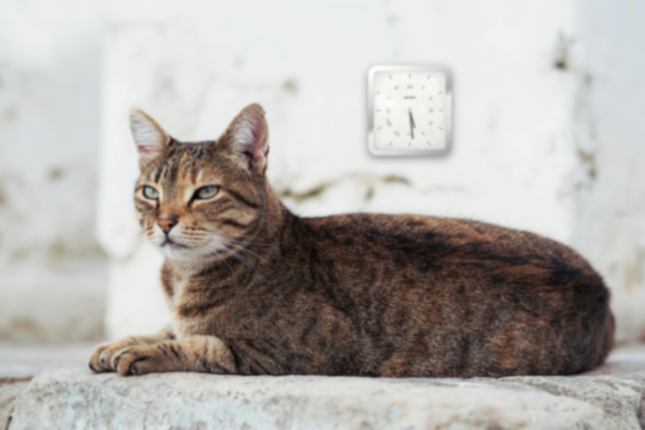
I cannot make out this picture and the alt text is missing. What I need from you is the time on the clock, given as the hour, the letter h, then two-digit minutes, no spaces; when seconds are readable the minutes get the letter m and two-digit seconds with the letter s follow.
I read 5h29
